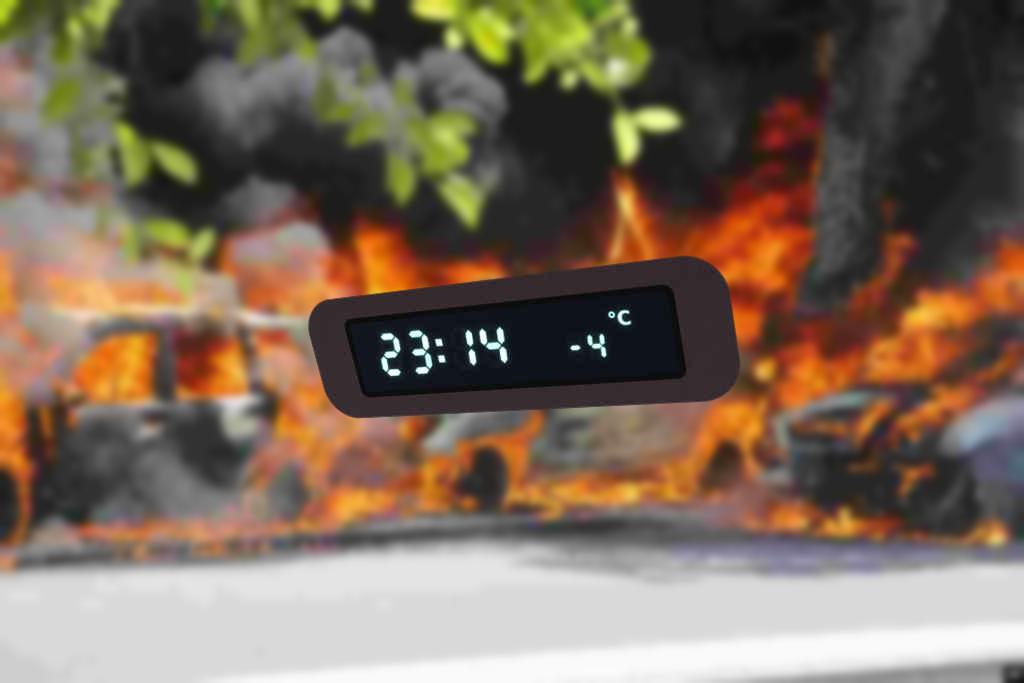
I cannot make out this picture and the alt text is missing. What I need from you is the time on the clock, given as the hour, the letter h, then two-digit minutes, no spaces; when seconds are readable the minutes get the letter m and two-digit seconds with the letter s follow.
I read 23h14
